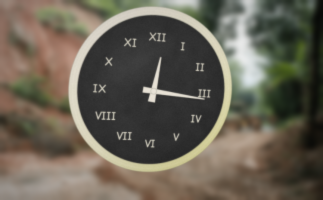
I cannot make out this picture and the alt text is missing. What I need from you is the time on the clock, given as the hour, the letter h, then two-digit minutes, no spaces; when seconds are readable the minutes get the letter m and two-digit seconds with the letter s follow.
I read 12h16
